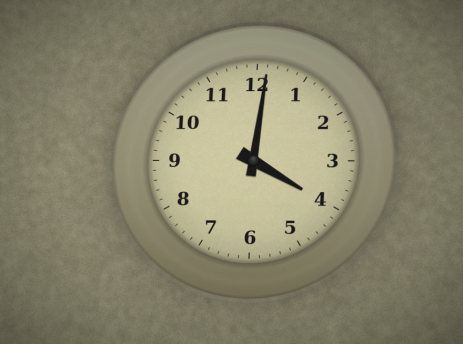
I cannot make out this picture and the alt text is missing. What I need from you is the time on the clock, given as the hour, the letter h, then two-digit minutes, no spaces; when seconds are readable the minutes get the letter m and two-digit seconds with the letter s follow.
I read 4h01
